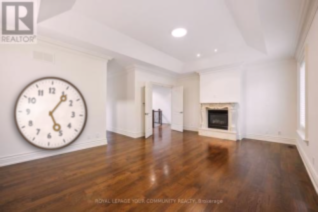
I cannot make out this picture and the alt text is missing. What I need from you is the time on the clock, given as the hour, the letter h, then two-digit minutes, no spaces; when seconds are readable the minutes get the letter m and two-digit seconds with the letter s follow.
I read 5h06
